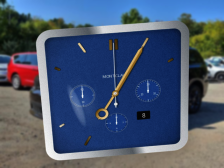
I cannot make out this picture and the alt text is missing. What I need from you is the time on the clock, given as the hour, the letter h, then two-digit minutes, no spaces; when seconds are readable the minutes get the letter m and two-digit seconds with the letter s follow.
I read 7h05
